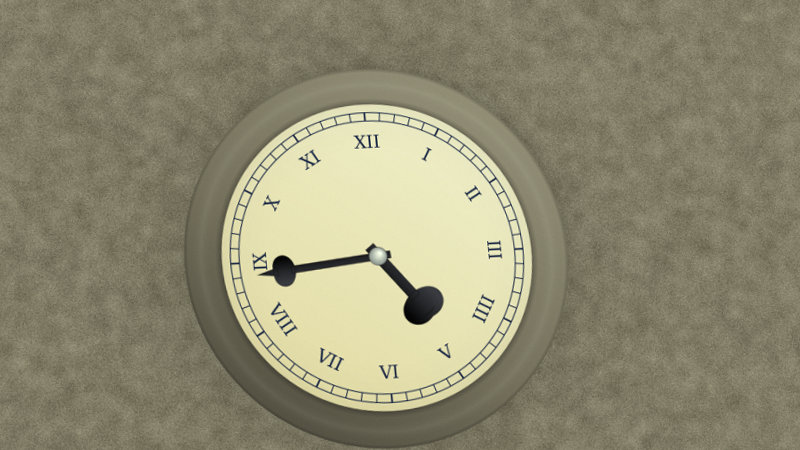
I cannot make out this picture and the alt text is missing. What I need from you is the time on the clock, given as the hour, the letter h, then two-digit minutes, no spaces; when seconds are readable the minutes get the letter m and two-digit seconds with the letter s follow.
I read 4h44
